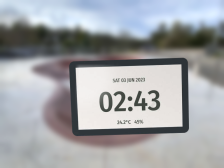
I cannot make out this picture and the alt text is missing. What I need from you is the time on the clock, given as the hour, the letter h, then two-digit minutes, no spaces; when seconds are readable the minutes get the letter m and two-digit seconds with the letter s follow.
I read 2h43
